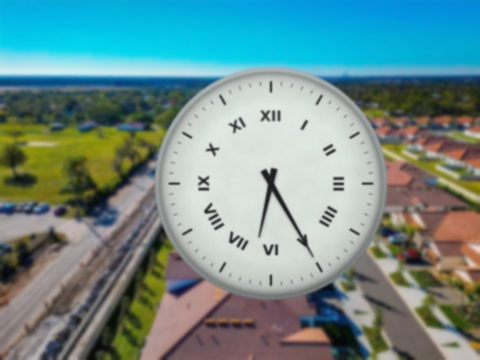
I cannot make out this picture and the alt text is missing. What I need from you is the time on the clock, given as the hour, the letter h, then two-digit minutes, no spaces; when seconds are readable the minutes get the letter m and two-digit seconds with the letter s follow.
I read 6h25
